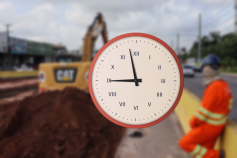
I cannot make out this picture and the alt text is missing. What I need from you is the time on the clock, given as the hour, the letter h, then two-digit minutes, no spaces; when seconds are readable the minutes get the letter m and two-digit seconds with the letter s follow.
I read 8h58
